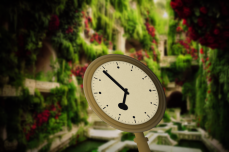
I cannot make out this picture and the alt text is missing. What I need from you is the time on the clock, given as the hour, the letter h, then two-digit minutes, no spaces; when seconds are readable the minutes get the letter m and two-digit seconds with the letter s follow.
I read 6h54
